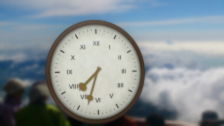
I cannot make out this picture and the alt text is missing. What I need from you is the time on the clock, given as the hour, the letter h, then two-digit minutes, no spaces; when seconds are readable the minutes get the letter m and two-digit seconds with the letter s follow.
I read 7h33
